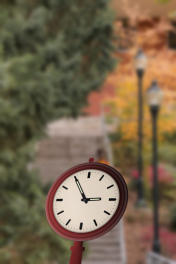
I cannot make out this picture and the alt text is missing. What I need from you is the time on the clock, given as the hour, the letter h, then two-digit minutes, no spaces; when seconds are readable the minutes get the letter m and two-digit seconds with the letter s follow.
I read 2h55
